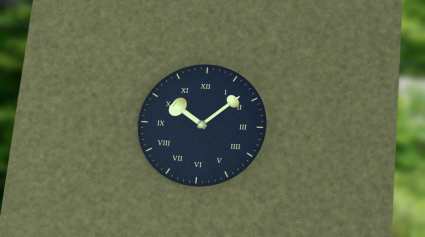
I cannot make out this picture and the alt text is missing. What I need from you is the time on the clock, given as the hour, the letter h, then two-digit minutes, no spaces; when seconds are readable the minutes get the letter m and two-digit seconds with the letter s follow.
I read 10h08
